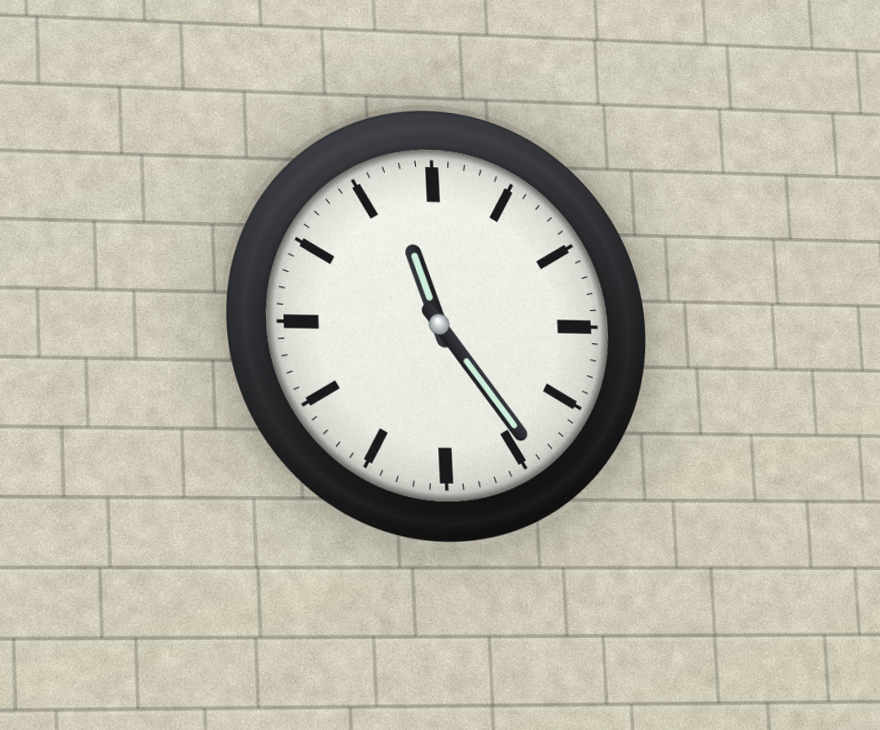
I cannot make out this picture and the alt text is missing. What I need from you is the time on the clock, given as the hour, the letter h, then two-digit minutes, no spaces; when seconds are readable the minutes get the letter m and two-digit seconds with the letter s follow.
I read 11h24
